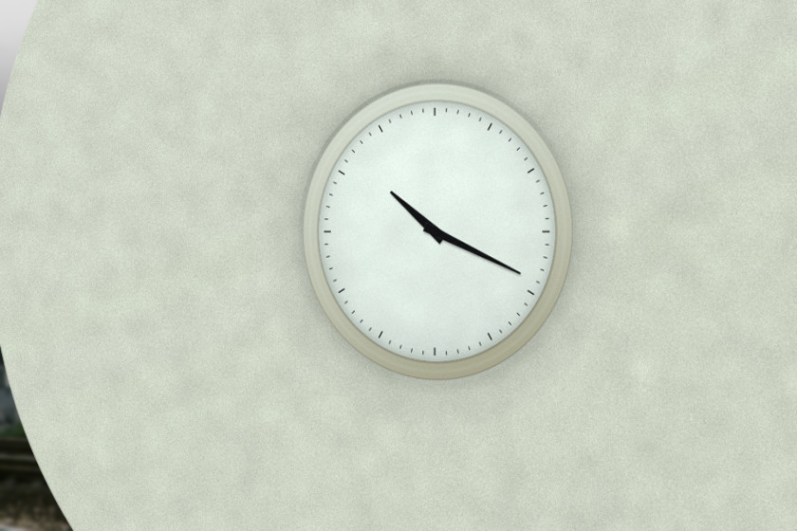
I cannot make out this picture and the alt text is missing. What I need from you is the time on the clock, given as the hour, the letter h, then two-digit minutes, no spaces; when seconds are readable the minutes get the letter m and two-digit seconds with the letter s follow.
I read 10h19
